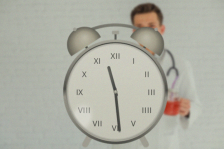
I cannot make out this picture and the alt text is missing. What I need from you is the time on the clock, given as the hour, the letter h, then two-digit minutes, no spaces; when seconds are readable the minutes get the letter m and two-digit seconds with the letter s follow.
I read 11h29
